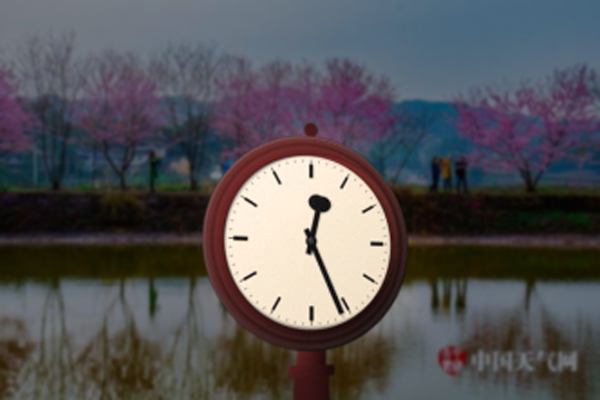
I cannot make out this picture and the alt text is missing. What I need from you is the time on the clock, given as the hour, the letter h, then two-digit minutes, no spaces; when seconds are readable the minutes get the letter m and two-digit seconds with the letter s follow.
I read 12h26
